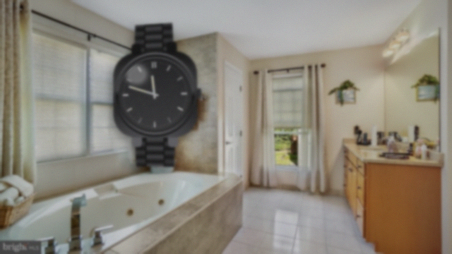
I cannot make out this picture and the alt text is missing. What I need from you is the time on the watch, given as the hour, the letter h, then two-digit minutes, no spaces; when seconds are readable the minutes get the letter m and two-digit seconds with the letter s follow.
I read 11h48
